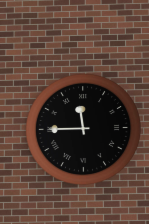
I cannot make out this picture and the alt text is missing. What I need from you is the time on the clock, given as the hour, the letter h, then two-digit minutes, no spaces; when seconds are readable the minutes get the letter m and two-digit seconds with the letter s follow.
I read 11h45
